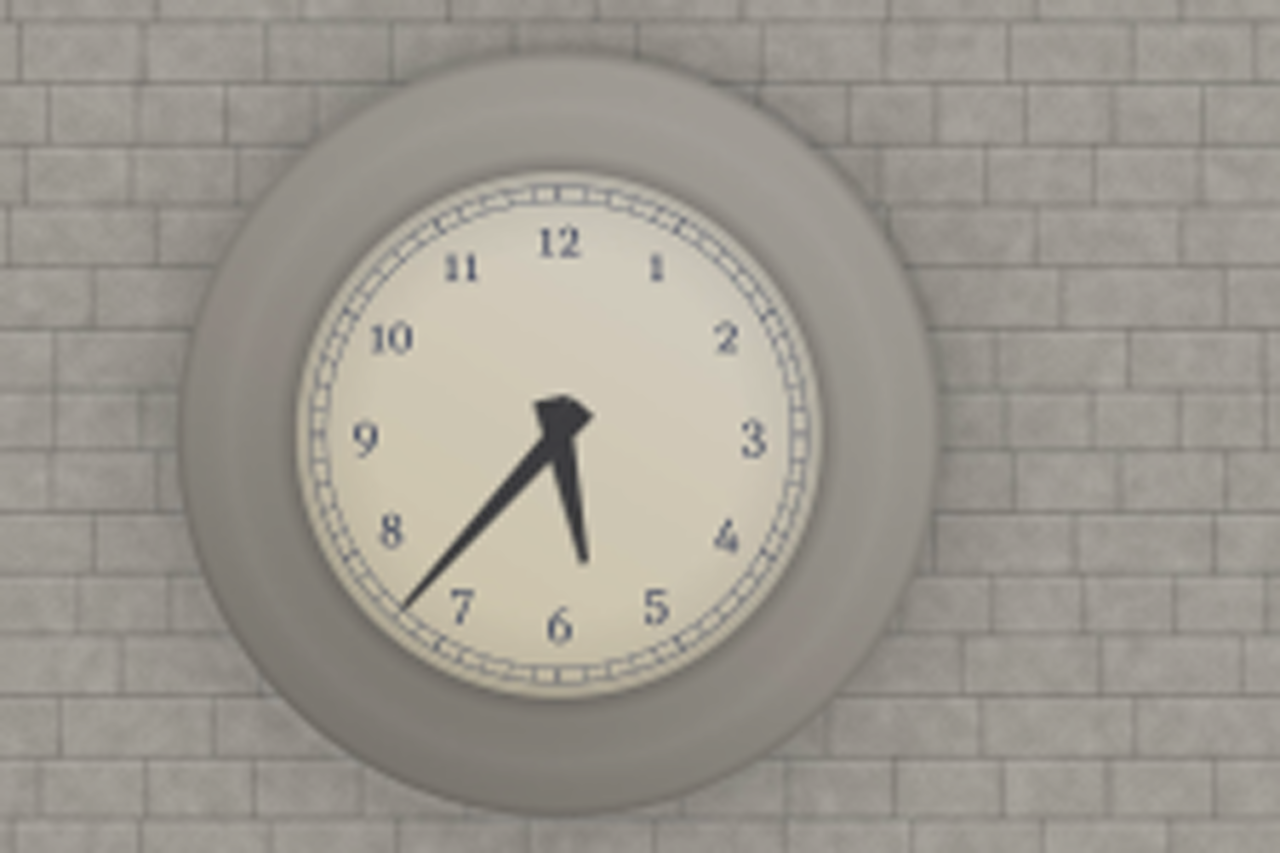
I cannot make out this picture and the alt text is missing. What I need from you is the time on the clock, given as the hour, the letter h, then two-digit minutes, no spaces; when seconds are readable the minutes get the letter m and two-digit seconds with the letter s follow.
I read 5h37
